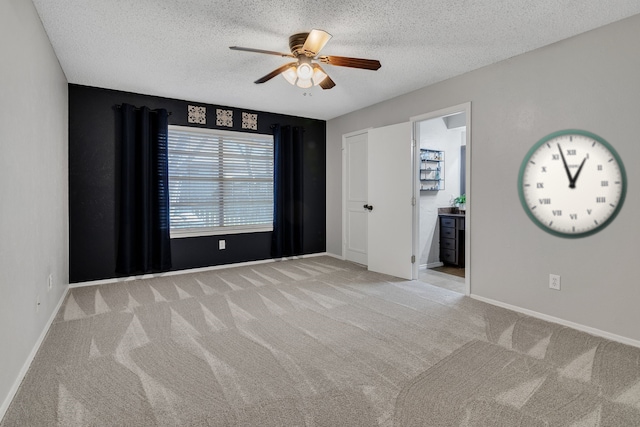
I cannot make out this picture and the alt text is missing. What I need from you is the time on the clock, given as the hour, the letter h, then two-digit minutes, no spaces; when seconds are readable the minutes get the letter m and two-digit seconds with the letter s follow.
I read 12h57
